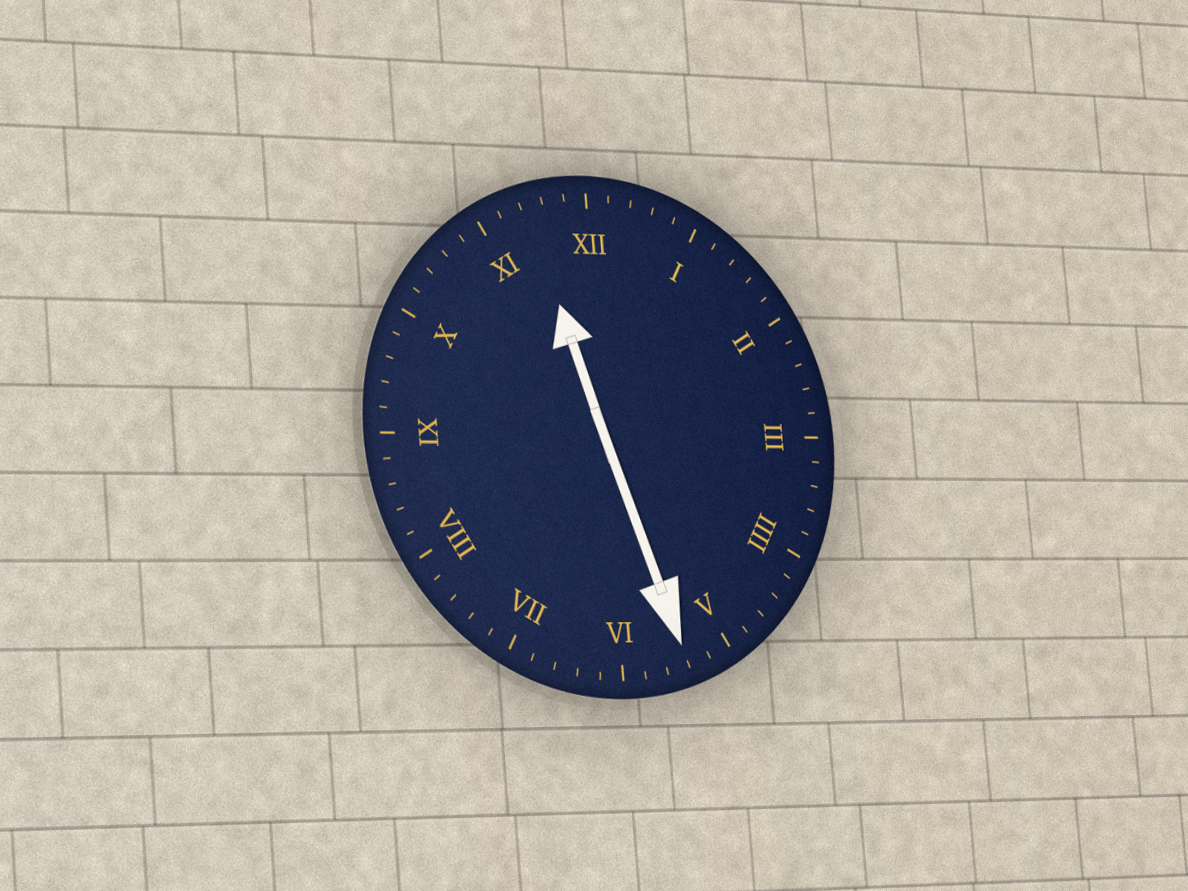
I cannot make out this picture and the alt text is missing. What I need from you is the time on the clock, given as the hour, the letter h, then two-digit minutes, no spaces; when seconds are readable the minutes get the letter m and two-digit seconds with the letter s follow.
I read 11h27
